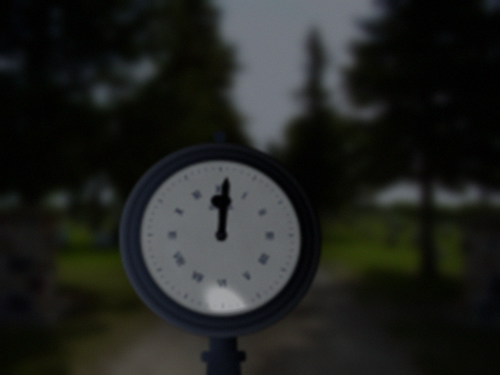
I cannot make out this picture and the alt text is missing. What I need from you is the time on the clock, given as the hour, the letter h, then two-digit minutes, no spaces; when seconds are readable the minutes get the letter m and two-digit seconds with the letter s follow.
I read 12h01
